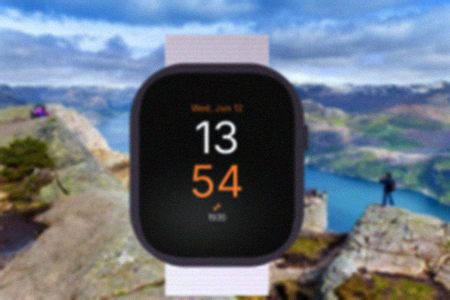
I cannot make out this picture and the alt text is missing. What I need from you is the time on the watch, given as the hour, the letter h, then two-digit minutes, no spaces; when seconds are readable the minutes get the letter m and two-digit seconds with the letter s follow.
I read 13h54
